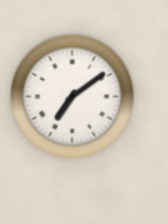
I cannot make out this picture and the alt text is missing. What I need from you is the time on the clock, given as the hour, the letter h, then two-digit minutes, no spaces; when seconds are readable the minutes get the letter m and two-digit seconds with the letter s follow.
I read 7h09
